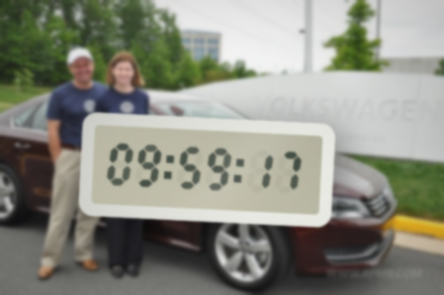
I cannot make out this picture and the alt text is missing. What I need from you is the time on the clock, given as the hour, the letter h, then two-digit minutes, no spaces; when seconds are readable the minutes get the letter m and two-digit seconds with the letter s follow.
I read 9h59m17s
